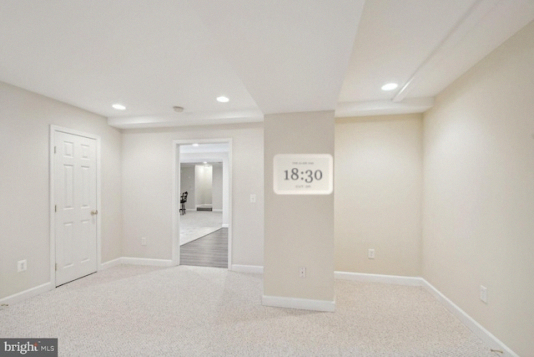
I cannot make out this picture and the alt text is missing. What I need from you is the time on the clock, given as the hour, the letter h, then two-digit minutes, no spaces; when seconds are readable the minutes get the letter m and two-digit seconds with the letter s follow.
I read 18h30
